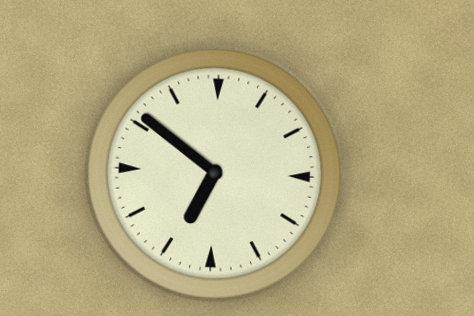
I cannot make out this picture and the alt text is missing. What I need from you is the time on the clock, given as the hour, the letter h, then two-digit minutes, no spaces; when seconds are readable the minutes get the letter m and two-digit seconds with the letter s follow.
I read 6h51
